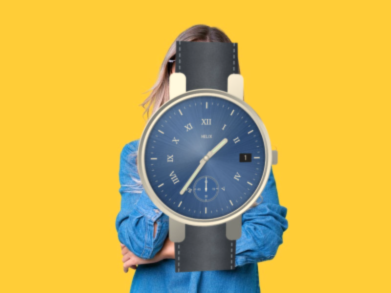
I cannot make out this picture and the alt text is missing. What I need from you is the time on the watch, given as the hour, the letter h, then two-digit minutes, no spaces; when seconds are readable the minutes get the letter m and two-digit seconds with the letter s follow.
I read 1h36
